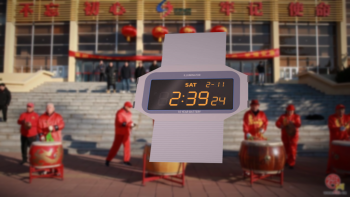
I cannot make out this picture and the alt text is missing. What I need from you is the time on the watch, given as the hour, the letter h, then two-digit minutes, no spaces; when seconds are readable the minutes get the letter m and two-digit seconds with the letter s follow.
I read 2h39m24s
